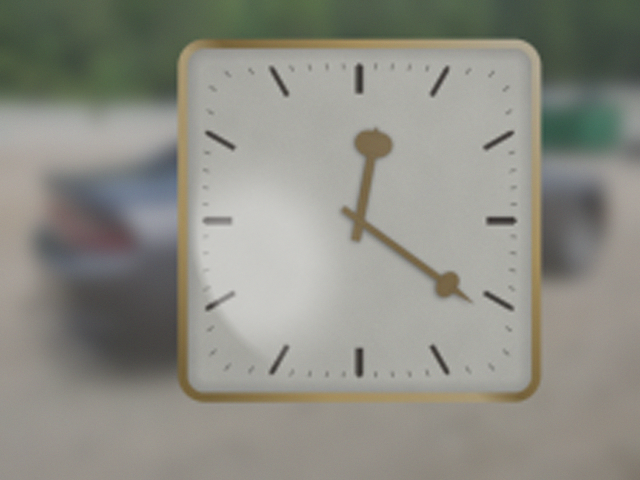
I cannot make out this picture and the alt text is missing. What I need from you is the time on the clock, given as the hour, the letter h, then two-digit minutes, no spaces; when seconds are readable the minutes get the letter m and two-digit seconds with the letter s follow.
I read 12h21
